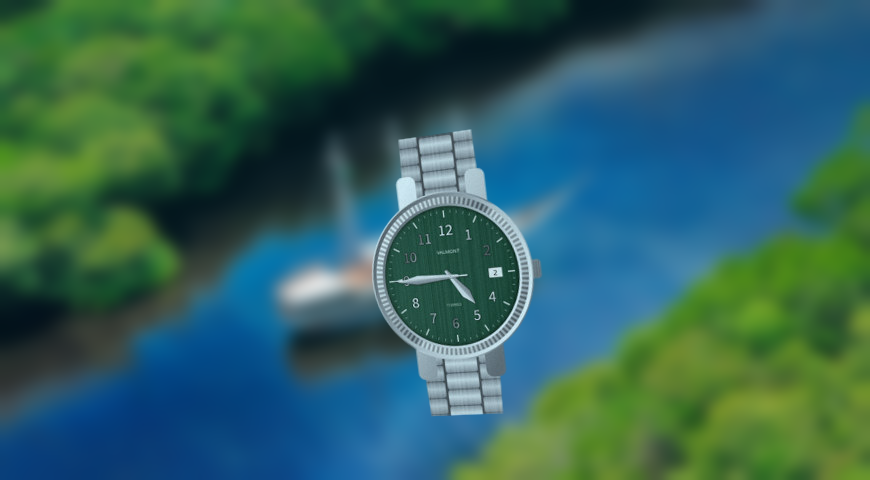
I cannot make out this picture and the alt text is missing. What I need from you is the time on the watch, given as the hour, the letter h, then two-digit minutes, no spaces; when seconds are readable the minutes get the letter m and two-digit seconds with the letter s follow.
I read 4h44m45s
